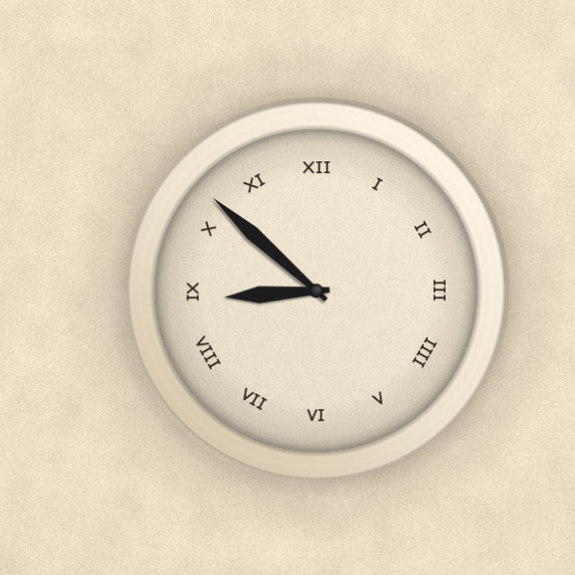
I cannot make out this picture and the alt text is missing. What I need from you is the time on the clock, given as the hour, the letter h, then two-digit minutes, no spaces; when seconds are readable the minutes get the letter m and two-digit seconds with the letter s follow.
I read 8h52
